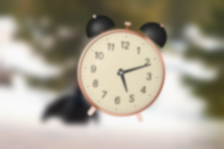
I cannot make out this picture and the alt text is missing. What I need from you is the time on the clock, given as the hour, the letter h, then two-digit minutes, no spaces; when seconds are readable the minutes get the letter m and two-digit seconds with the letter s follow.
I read 5h11
